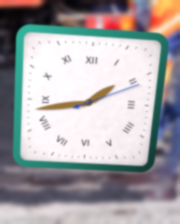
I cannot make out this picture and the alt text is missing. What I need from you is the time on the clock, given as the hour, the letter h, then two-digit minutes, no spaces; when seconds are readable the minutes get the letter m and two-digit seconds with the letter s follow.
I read 1h43m11s
